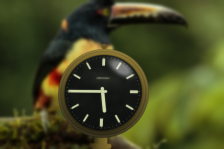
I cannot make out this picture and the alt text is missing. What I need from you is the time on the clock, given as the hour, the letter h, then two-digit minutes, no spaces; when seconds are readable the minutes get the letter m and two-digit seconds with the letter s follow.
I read 5h45
